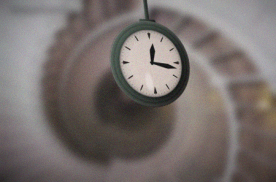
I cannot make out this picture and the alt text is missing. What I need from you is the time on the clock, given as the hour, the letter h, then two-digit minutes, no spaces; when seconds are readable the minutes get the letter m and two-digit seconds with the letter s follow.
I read 12h17
